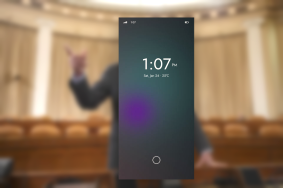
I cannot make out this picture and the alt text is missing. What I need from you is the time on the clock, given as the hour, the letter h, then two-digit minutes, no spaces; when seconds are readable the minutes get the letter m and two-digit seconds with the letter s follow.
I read 1h07
